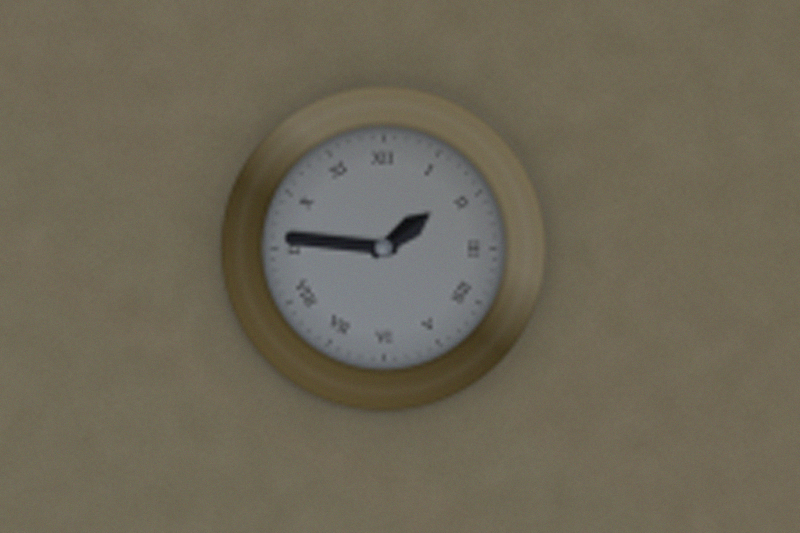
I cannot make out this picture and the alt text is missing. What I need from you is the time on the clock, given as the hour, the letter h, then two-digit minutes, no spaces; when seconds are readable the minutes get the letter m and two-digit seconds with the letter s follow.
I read 1h46
